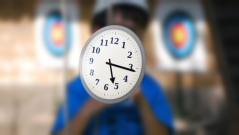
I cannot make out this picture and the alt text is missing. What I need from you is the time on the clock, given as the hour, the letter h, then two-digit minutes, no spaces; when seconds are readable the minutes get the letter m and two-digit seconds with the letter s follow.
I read 5h16
